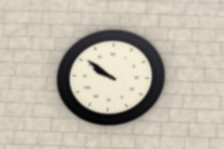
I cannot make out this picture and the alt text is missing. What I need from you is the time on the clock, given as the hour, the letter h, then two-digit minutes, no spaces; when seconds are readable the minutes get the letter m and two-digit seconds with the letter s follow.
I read 9h51
